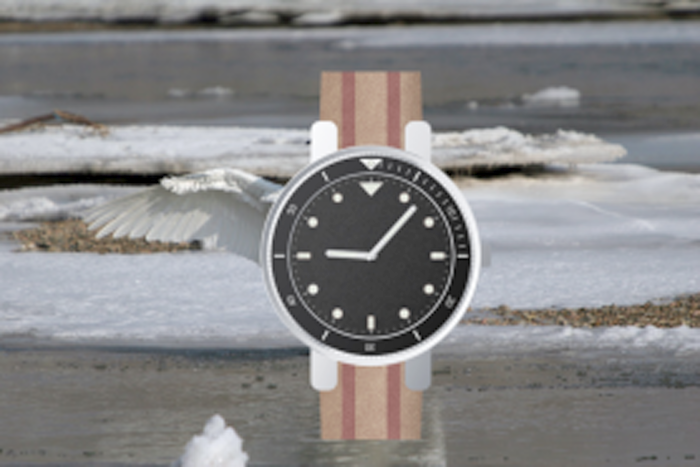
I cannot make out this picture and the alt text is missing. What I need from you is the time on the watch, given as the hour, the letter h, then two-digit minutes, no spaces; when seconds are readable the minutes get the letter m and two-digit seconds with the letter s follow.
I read 9h07
